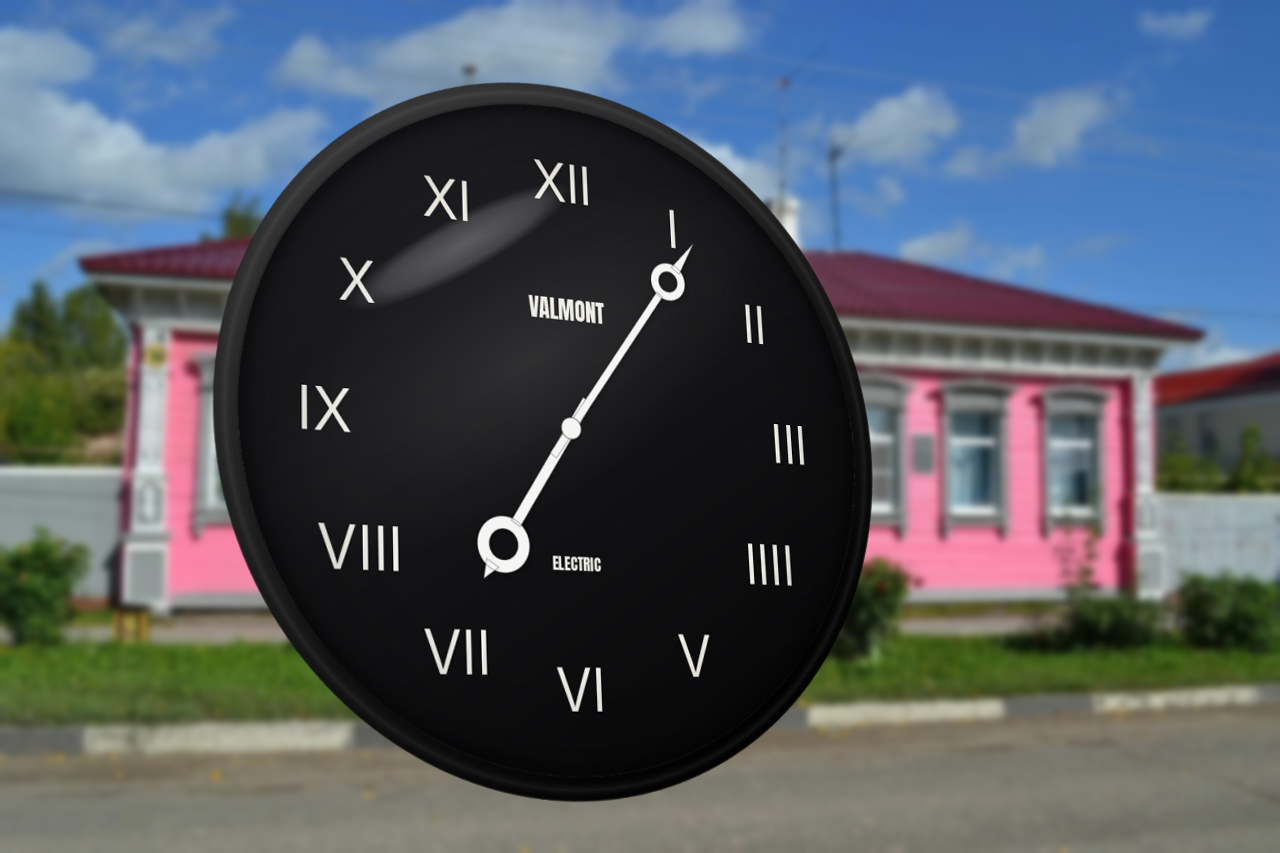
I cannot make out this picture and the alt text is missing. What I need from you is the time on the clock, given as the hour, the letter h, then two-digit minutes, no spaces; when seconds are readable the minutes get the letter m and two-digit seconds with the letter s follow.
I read 7h06
